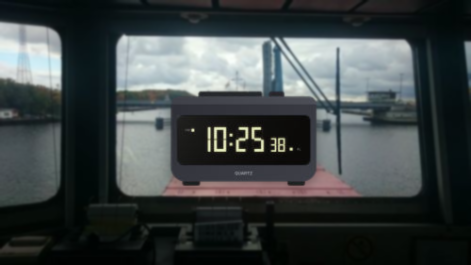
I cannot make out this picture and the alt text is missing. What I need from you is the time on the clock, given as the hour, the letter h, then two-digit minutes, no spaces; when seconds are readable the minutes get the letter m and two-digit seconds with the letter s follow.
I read 10h25m38s
